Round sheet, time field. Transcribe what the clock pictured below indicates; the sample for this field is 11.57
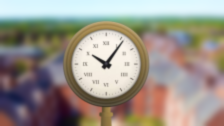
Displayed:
10.06
